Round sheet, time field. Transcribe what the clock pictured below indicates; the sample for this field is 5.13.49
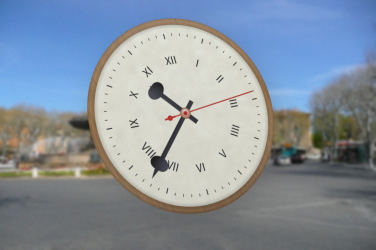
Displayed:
10.37.14
